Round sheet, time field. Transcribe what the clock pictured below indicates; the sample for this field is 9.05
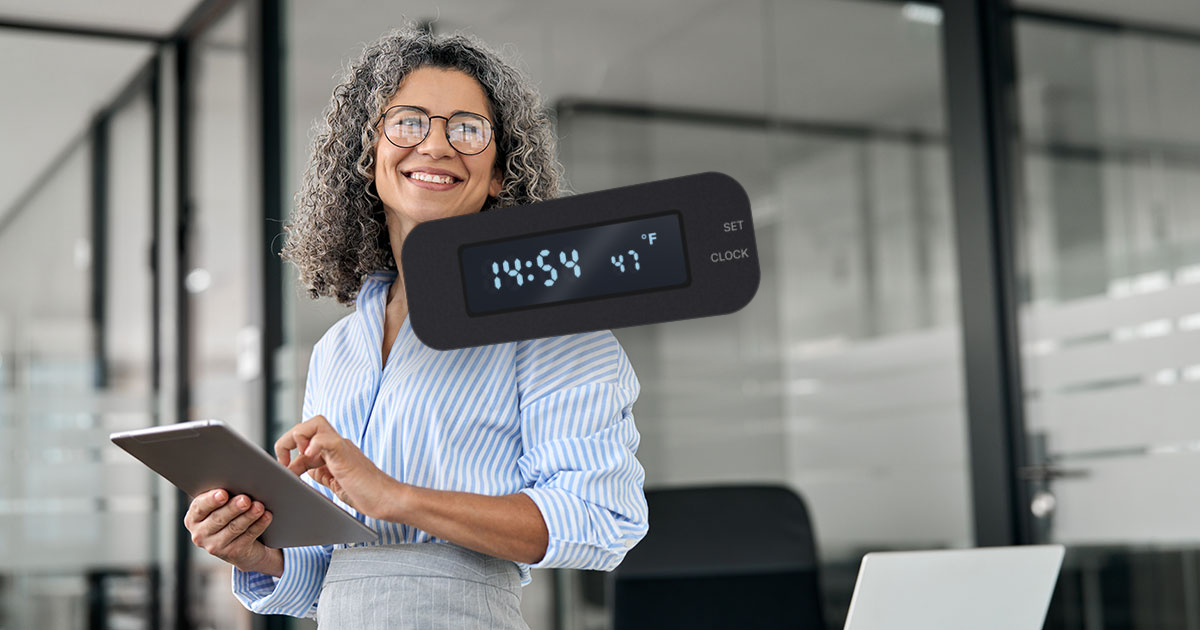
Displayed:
14.54
